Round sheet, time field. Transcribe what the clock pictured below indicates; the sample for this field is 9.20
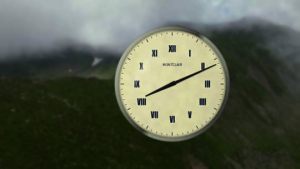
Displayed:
8.11
